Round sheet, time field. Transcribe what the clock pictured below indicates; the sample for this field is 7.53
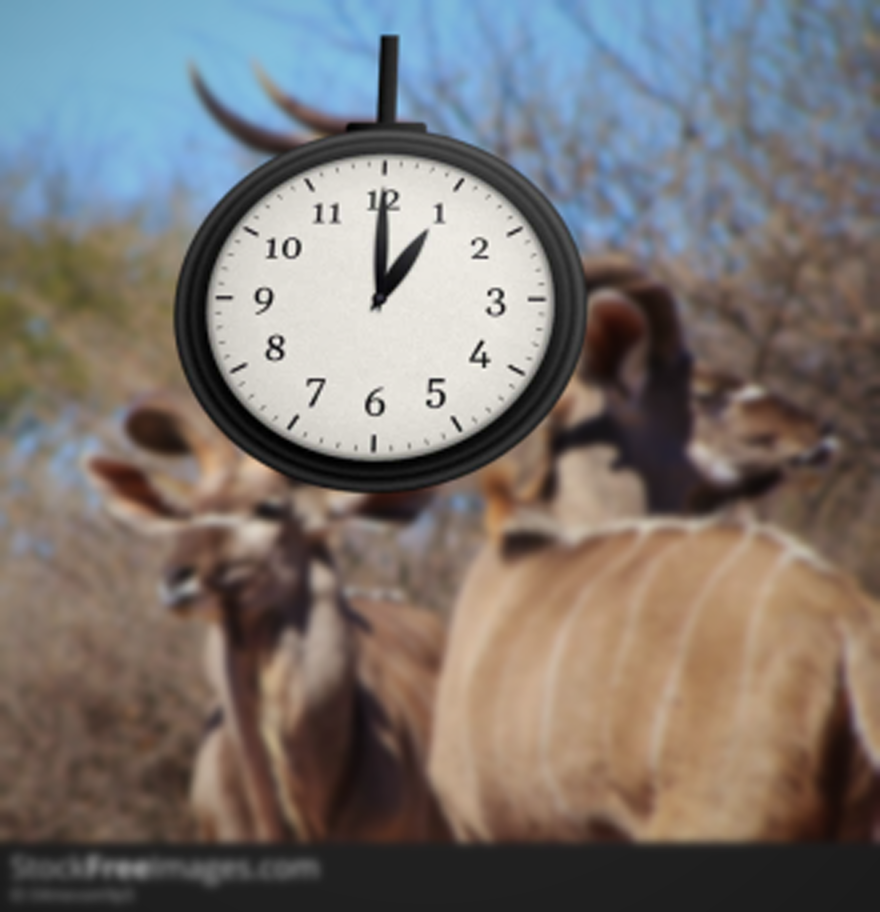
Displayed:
1.00
